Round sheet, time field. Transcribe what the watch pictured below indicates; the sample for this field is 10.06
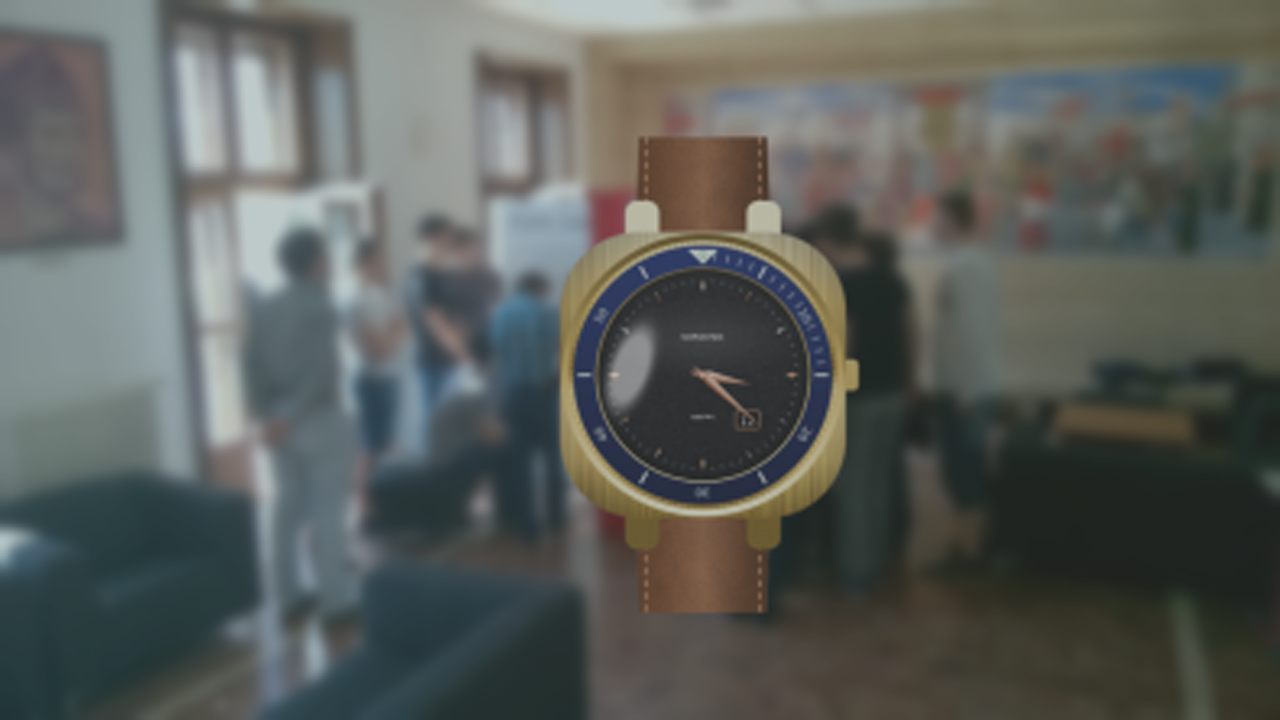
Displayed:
3.22
